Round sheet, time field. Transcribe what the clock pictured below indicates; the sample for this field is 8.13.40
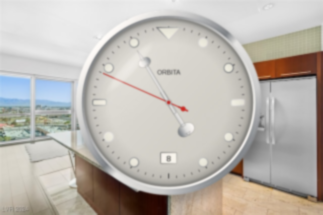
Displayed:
4.54.49
